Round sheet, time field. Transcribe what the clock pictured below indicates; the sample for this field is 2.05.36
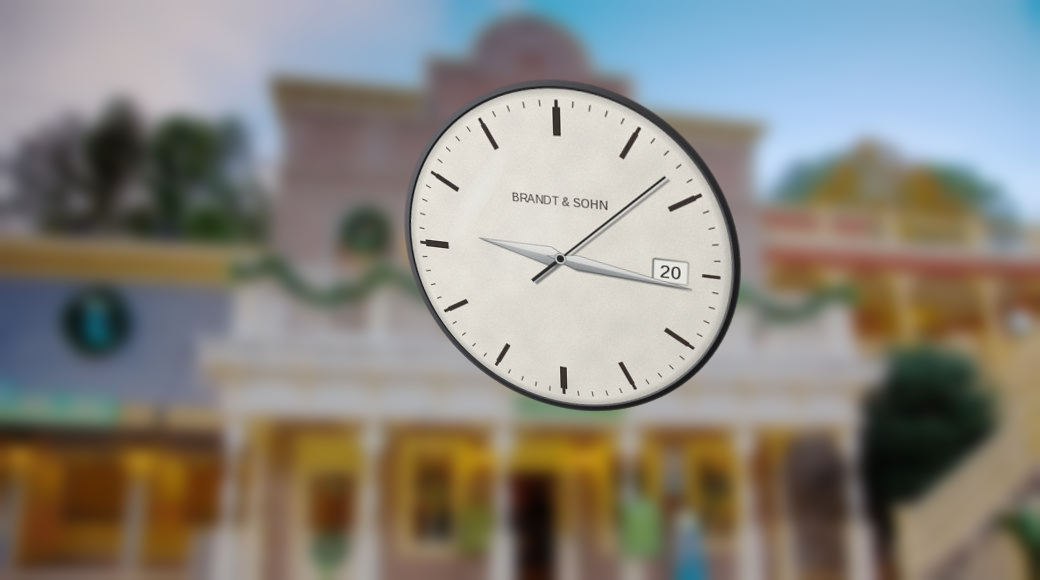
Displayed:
9.16.08
